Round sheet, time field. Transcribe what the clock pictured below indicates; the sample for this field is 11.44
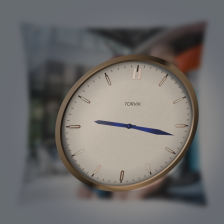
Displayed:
9.17
